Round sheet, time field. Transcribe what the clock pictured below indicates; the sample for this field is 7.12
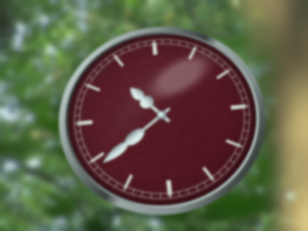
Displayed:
10.39
